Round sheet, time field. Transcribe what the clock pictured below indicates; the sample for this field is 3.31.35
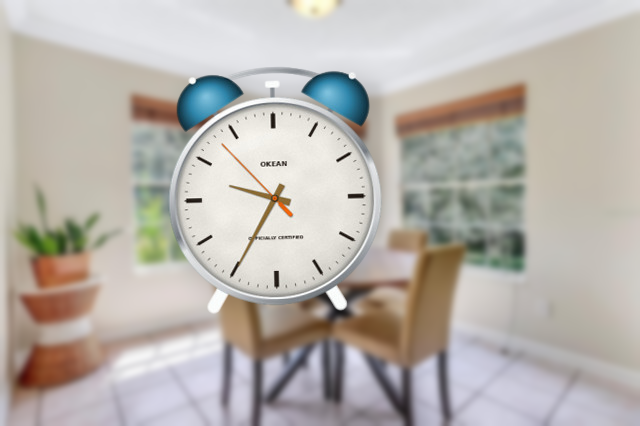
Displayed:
9.34.53
